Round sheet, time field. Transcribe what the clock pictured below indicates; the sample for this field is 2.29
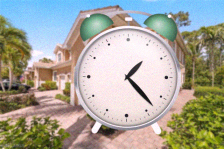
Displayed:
1.23
